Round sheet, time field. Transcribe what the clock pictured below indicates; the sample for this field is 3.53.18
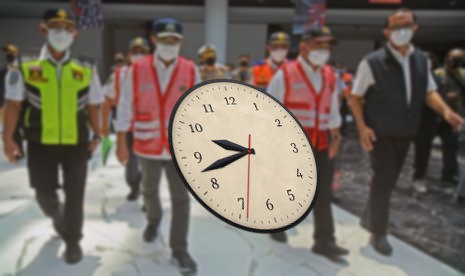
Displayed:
9.42.34
